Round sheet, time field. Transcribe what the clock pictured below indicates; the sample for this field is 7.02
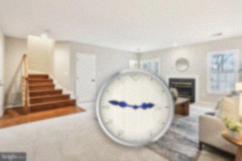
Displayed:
2.47
